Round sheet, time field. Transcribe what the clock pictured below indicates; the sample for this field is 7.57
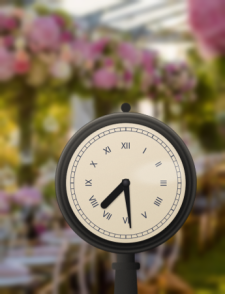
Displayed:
7.29
